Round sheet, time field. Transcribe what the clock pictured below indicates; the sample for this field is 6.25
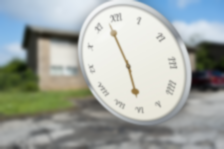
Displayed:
5.58
